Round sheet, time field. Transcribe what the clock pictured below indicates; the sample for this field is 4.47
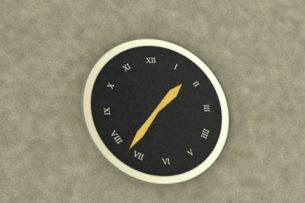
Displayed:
1.37
